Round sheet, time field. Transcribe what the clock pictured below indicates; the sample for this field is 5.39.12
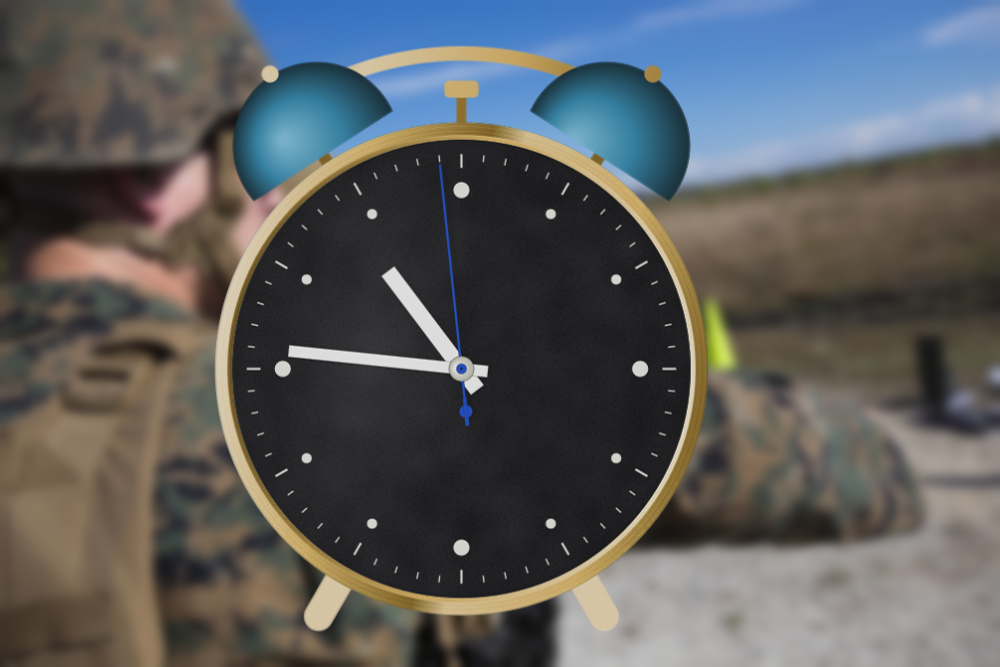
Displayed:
10.45.59
